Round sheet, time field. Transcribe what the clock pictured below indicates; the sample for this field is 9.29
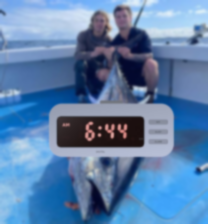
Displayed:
6.44
